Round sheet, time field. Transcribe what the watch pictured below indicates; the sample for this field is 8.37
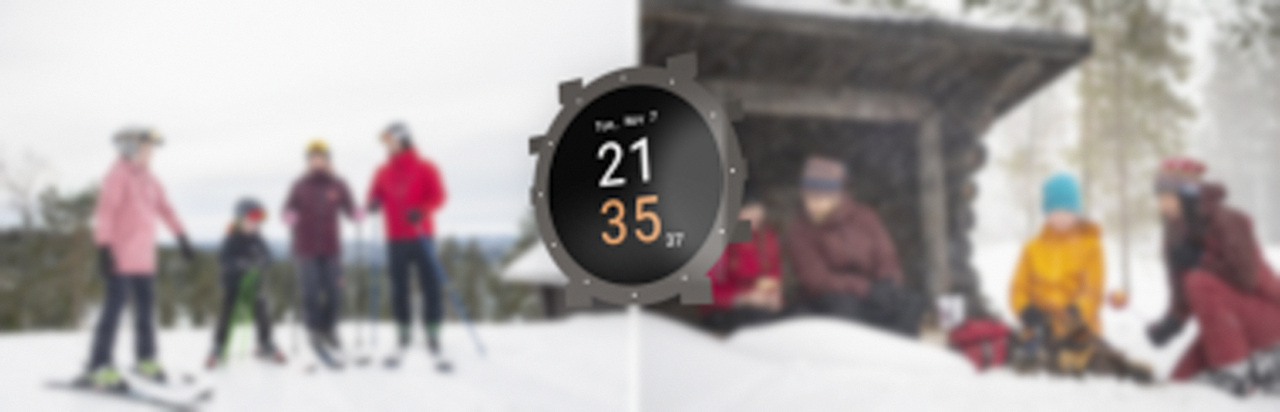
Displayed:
21.35
